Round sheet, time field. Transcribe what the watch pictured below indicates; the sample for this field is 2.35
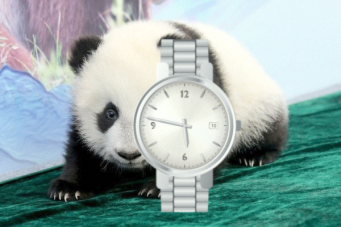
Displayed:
5.47
